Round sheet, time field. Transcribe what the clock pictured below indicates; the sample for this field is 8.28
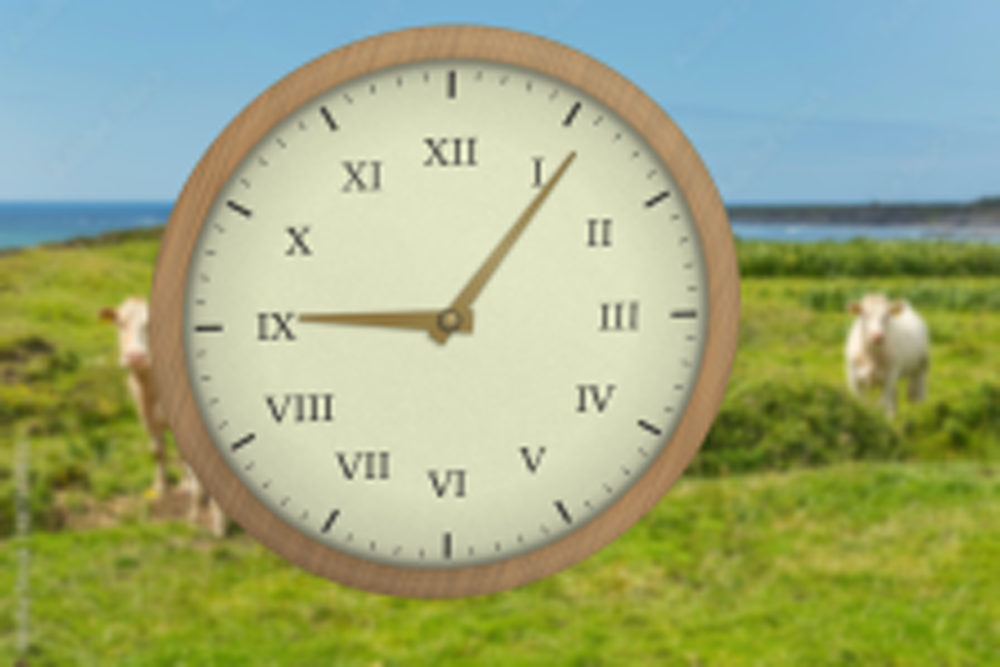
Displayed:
9.06
